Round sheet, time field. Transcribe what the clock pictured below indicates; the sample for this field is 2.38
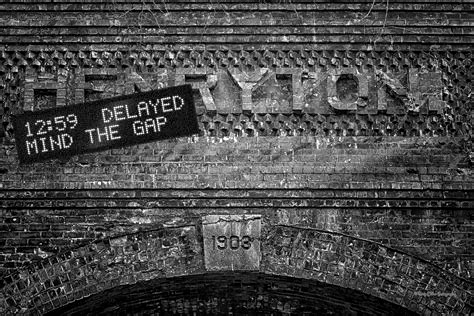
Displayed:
12.59
